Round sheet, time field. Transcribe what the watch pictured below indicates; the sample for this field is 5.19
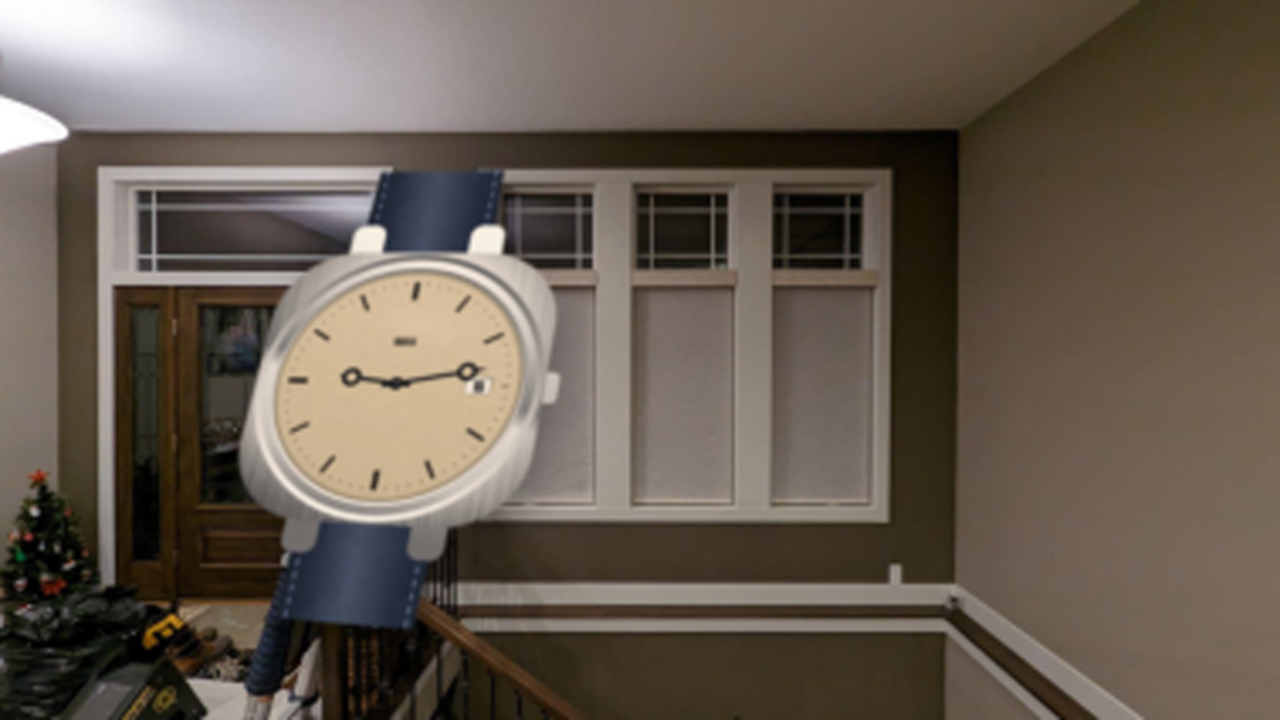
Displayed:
9.13
